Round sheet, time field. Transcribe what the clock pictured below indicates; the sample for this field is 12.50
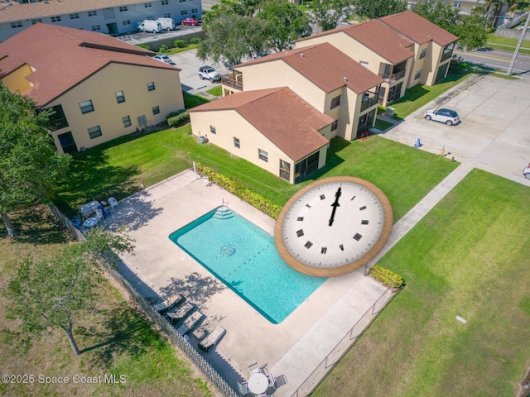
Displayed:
12.00
